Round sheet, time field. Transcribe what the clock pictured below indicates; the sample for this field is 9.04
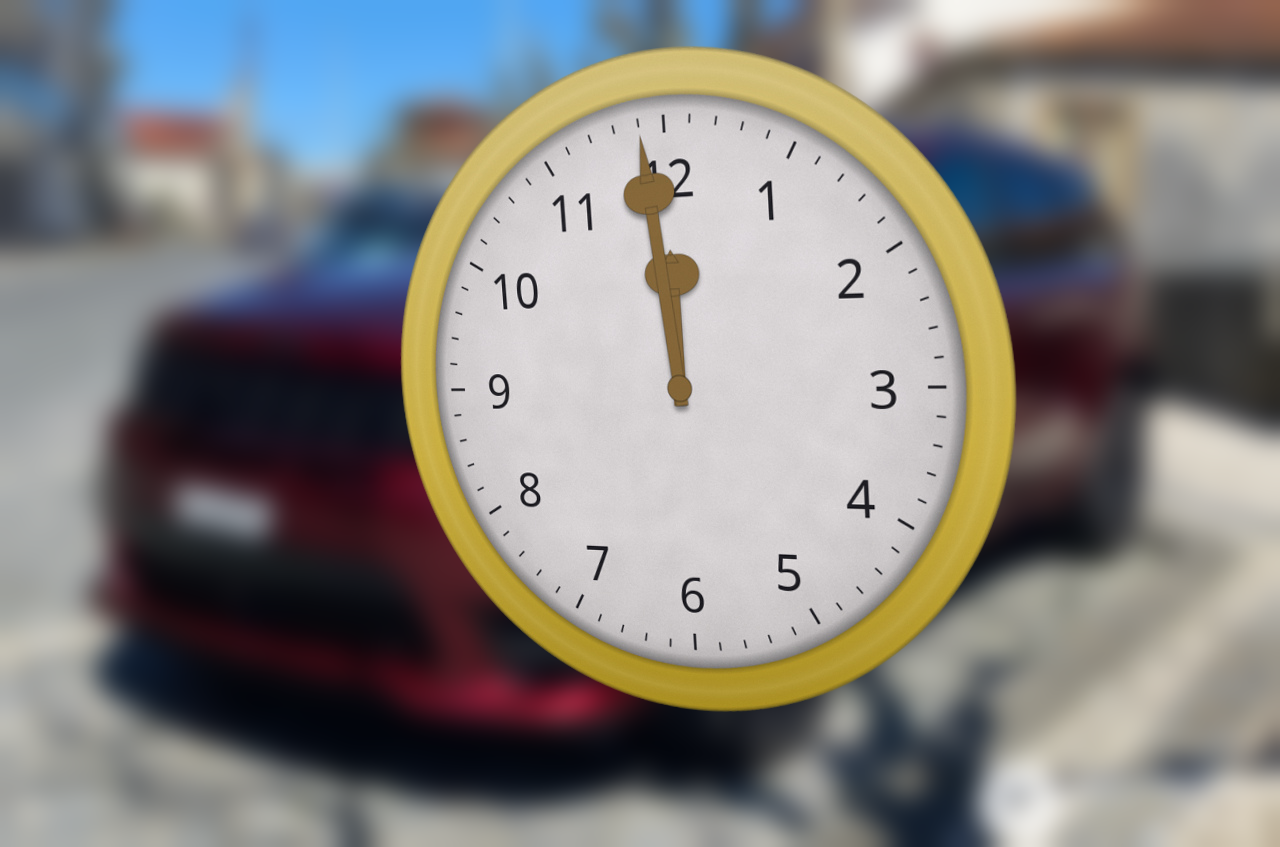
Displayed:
11.59
